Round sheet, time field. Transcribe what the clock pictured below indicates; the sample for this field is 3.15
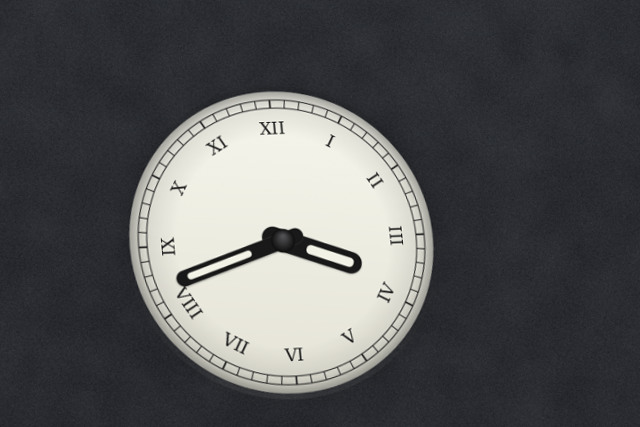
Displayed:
3.42
